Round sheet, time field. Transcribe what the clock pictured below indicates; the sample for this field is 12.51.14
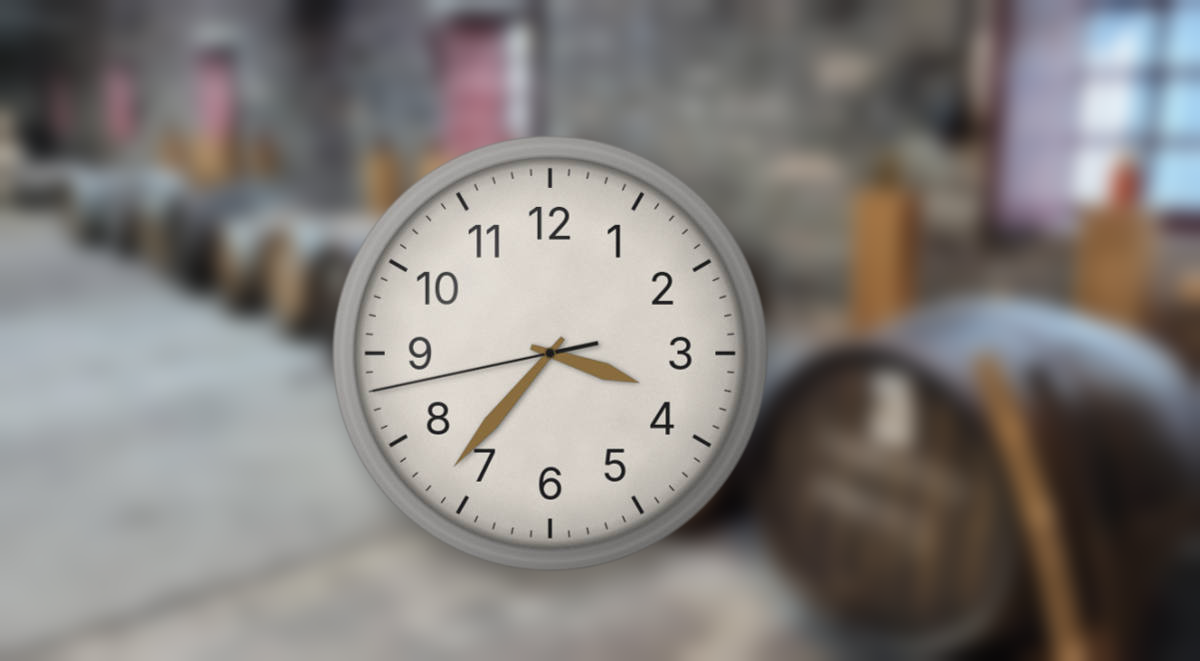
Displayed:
3.36.43
